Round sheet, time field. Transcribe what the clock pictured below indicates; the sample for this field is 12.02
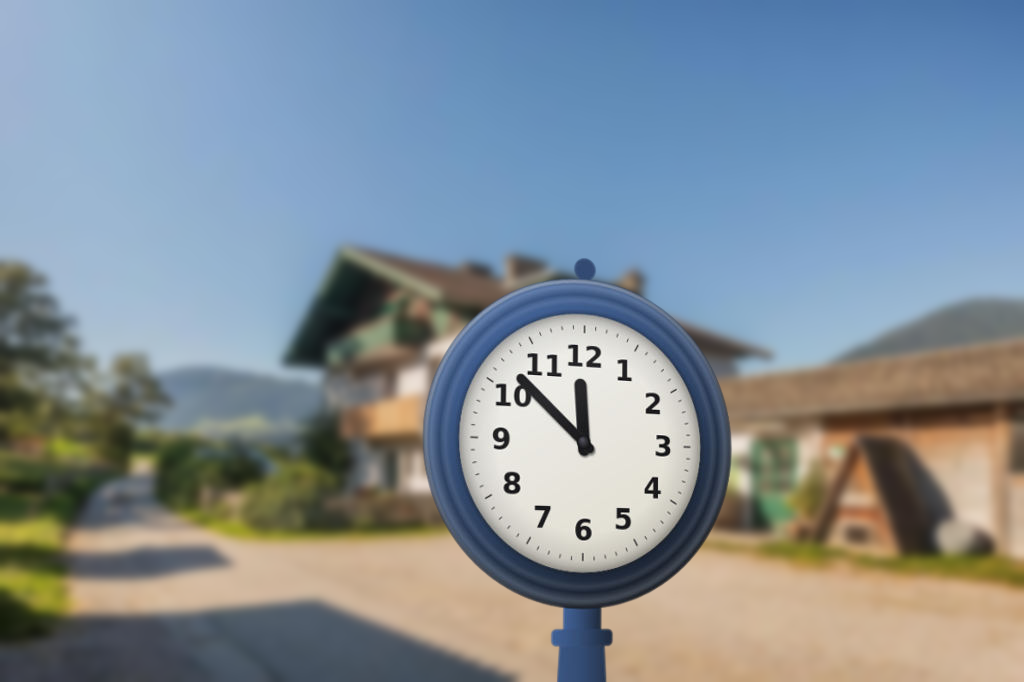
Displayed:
11.52
